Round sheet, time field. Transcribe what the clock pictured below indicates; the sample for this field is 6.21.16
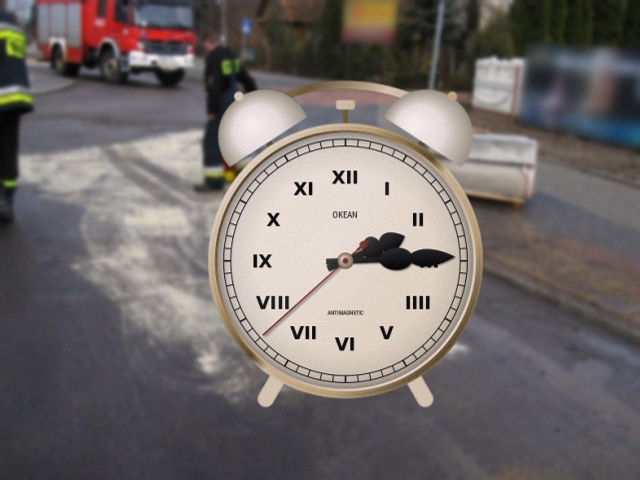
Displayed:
2.14.38
